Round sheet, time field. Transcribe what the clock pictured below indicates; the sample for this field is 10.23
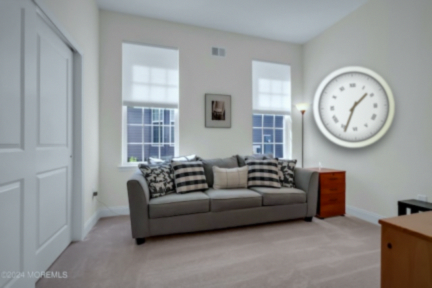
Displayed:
1.34
